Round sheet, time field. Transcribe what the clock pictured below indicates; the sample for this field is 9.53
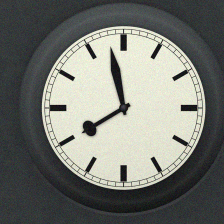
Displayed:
7.58
